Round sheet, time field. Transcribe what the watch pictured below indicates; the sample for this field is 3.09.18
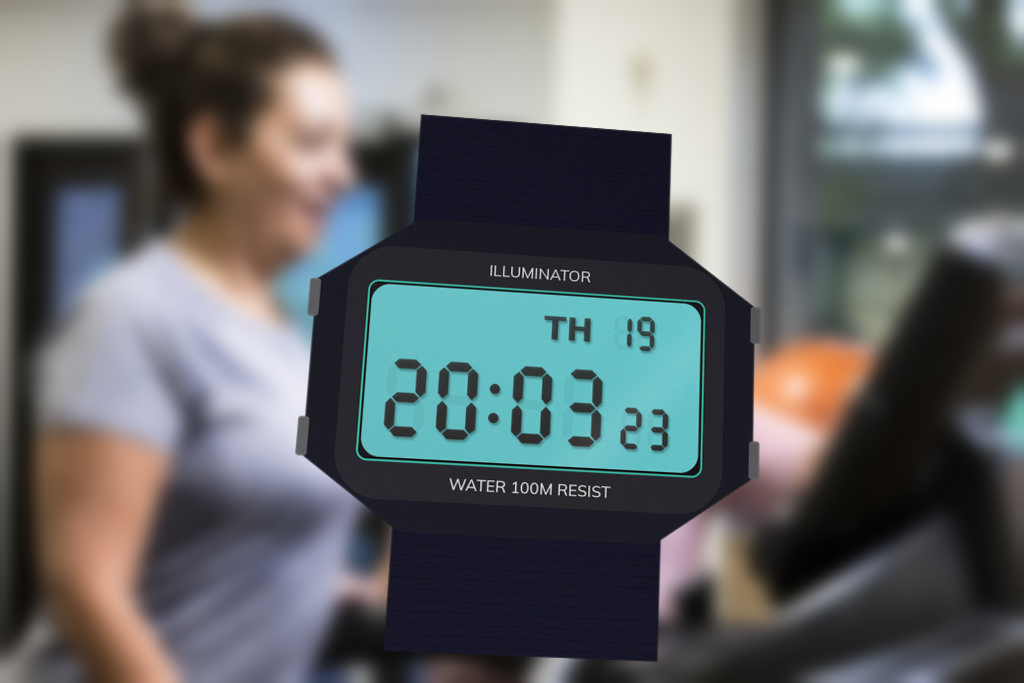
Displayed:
20.03.23
